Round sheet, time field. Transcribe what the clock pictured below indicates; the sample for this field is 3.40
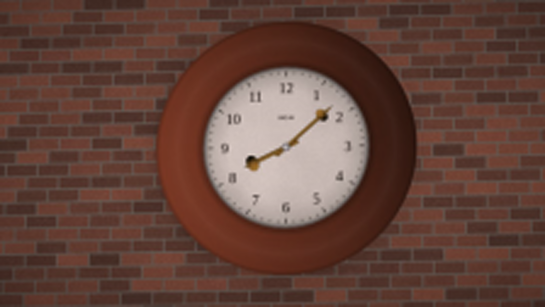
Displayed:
8.08
